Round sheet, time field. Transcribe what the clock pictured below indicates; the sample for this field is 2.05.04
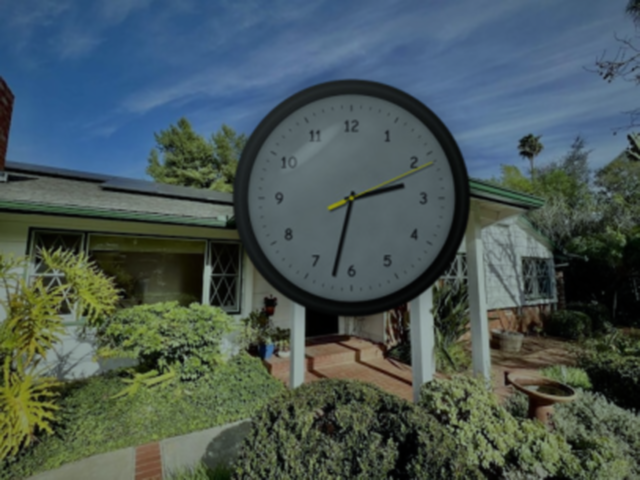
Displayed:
2.32.11
